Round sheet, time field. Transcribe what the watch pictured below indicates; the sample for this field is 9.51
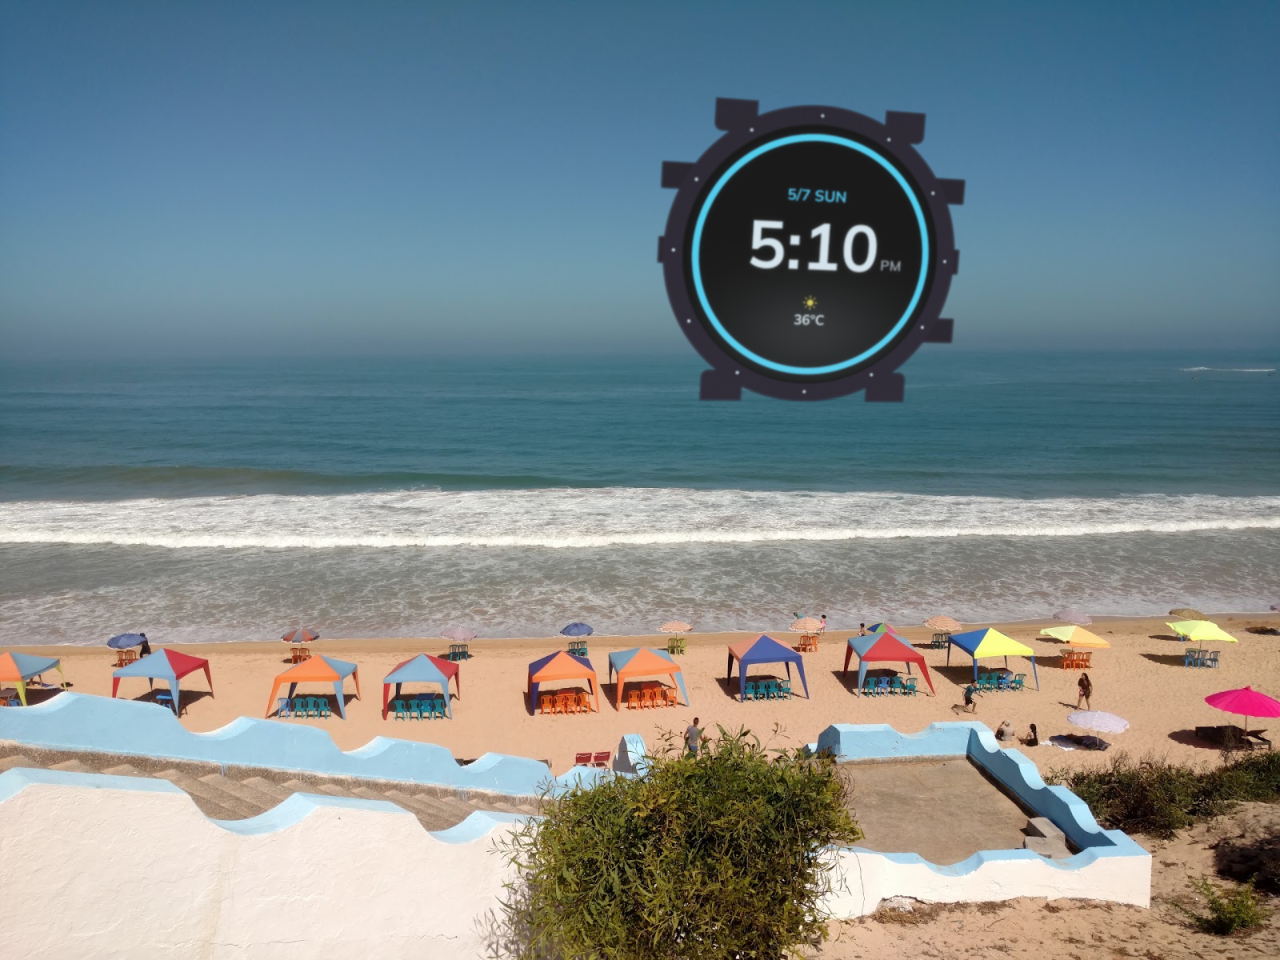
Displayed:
5.10
